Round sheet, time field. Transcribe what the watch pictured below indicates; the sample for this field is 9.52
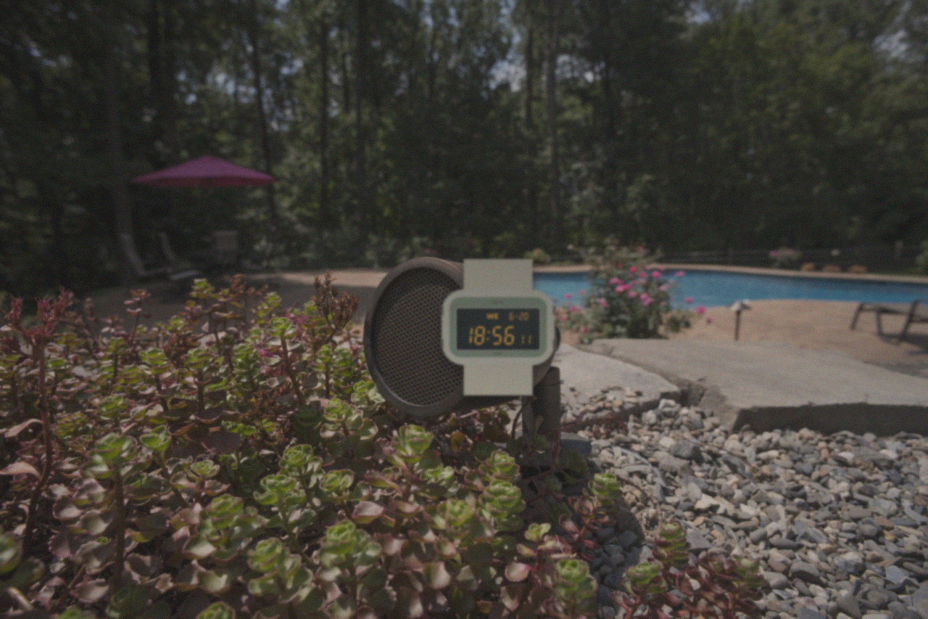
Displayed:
18.56
